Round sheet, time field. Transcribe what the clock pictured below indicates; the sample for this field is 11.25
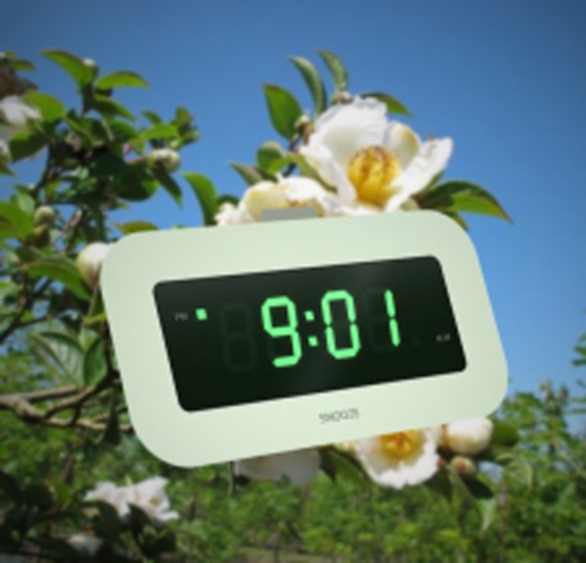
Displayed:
9.01
